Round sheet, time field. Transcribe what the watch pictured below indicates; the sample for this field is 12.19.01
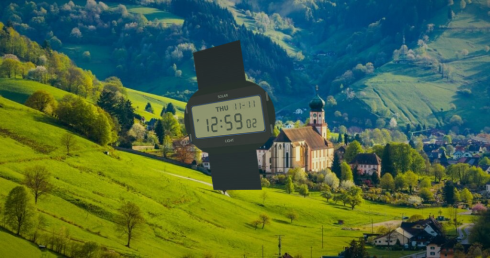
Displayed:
12.59.02
